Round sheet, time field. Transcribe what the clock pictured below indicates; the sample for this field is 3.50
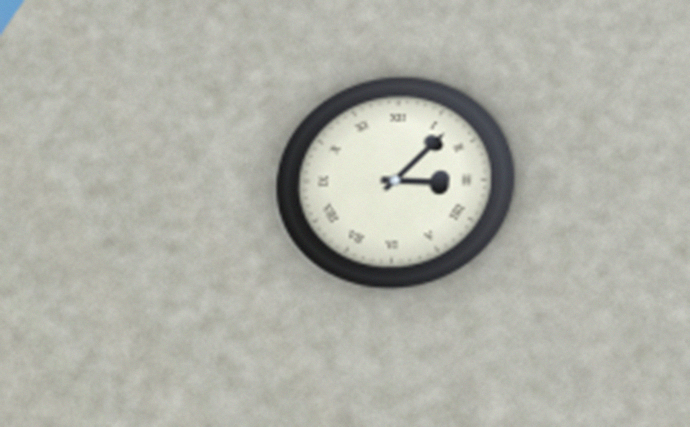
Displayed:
3.07
